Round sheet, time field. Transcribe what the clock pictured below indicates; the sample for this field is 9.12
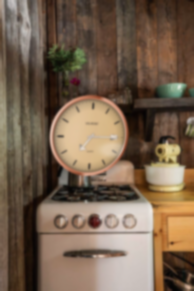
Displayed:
7.15
